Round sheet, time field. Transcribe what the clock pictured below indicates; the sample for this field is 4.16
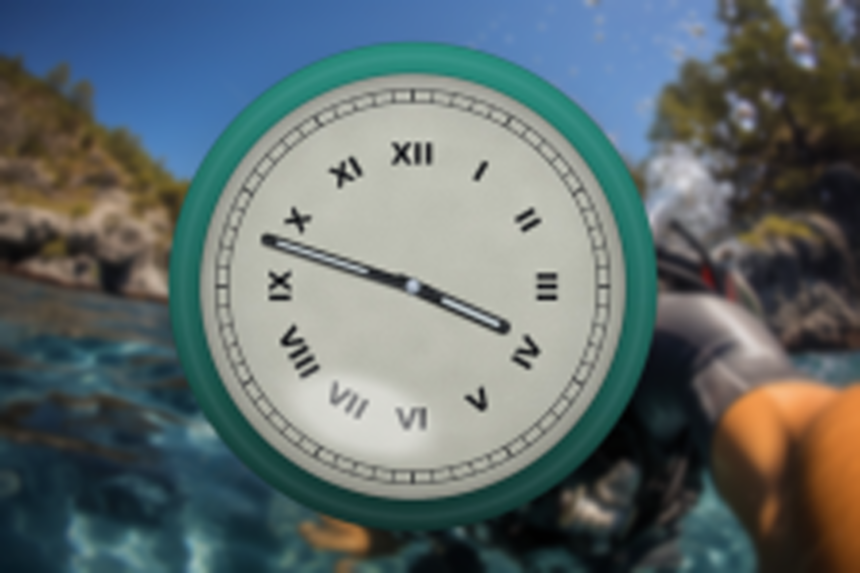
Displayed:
3.48
